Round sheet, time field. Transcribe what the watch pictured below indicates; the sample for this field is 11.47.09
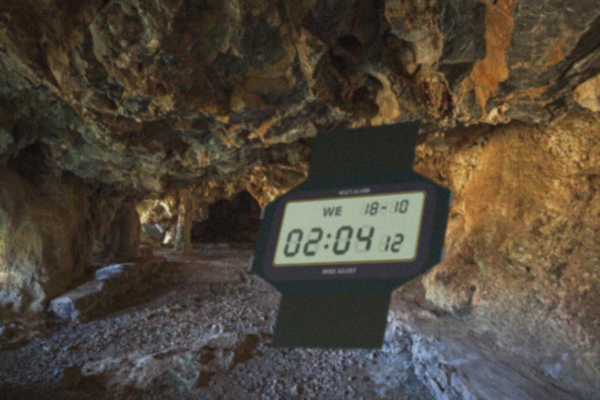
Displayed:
2.04.12
